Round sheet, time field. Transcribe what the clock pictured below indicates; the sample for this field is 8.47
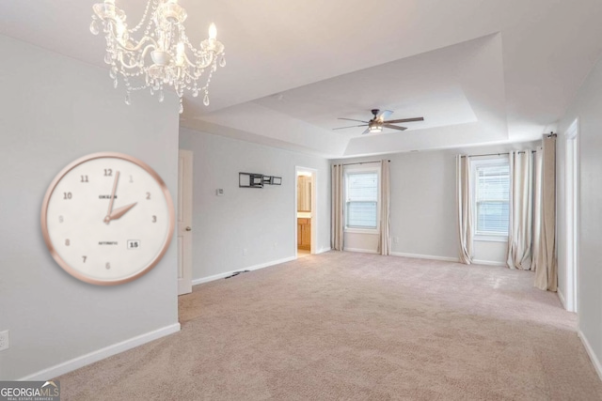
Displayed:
2.02
